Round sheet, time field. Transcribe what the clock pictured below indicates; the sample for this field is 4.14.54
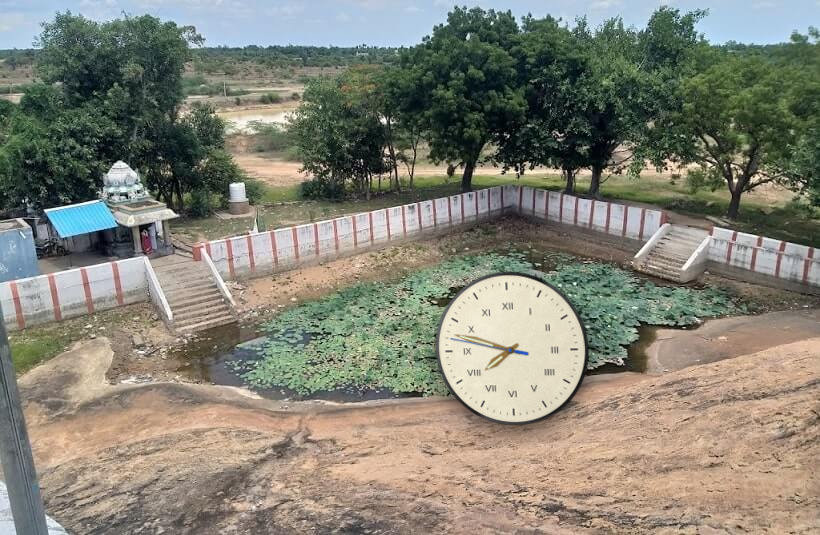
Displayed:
7.47.47
